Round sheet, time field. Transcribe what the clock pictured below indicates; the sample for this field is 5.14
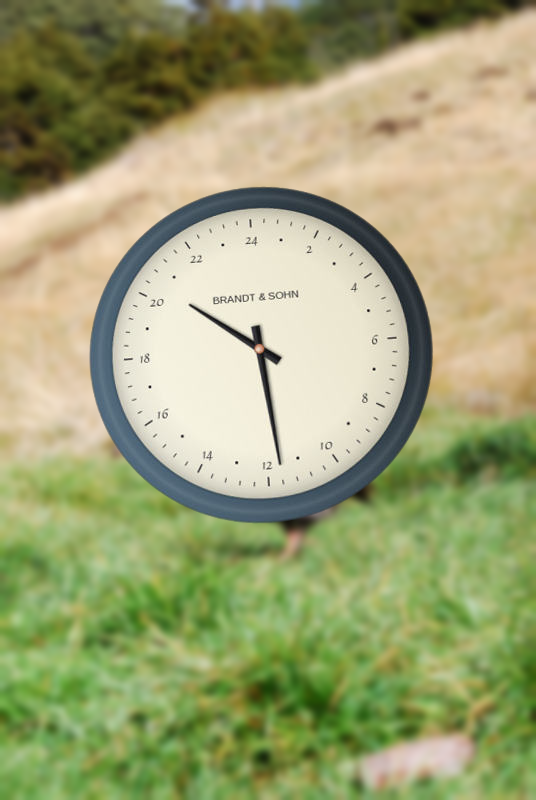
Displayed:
20.29
